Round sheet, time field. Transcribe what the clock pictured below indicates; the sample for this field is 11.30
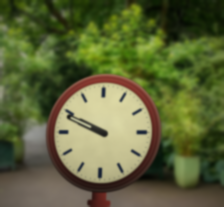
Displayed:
9.49
